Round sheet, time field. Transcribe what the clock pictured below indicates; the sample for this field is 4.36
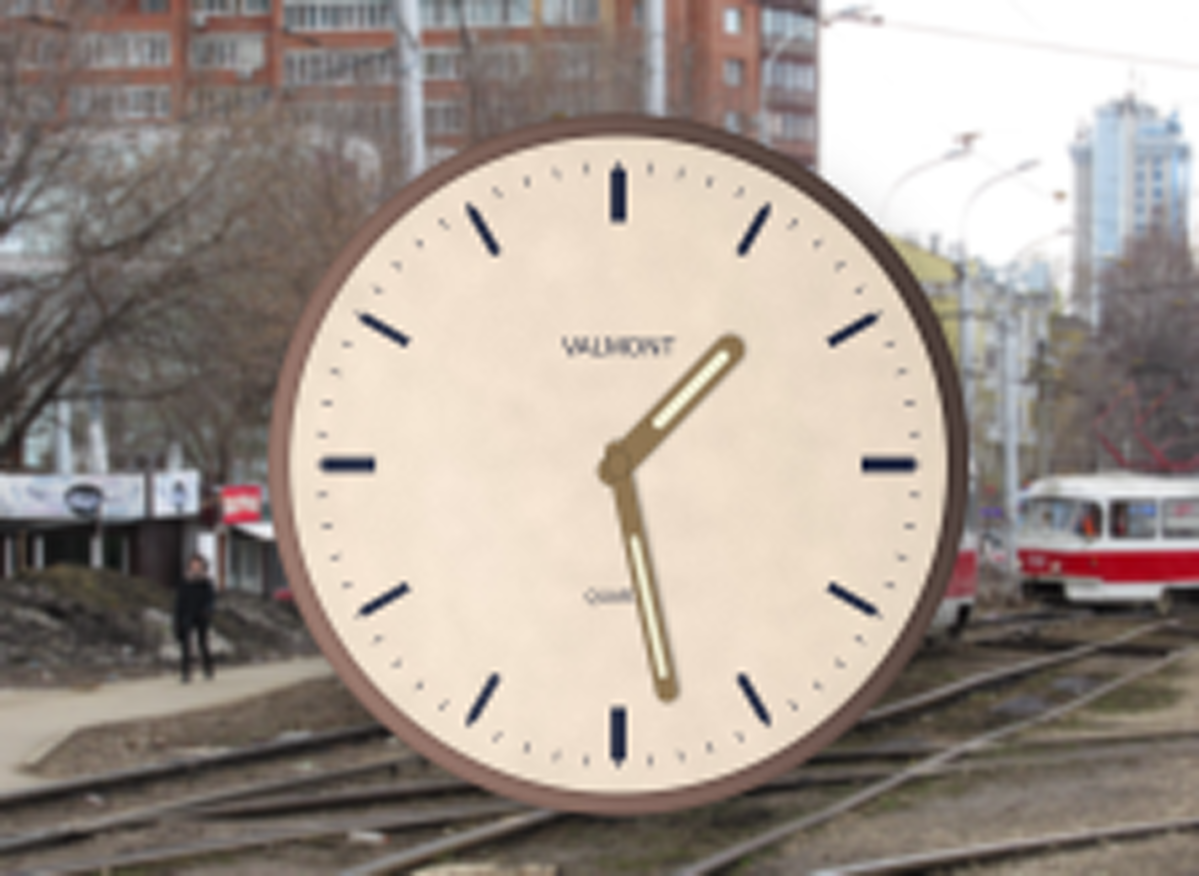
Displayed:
1.28
